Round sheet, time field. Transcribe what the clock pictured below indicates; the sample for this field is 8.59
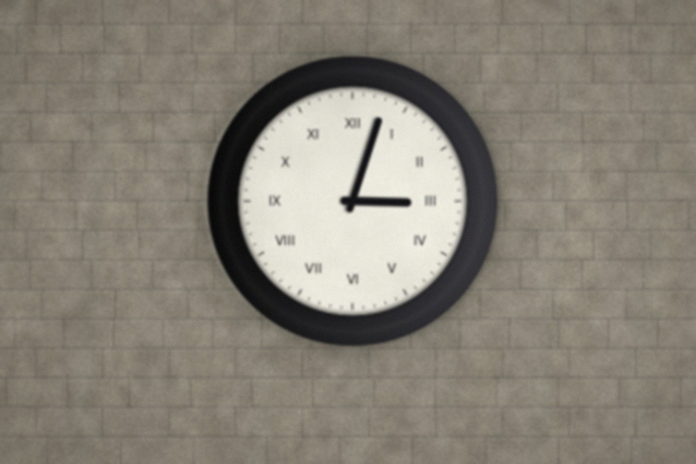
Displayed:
3.03
